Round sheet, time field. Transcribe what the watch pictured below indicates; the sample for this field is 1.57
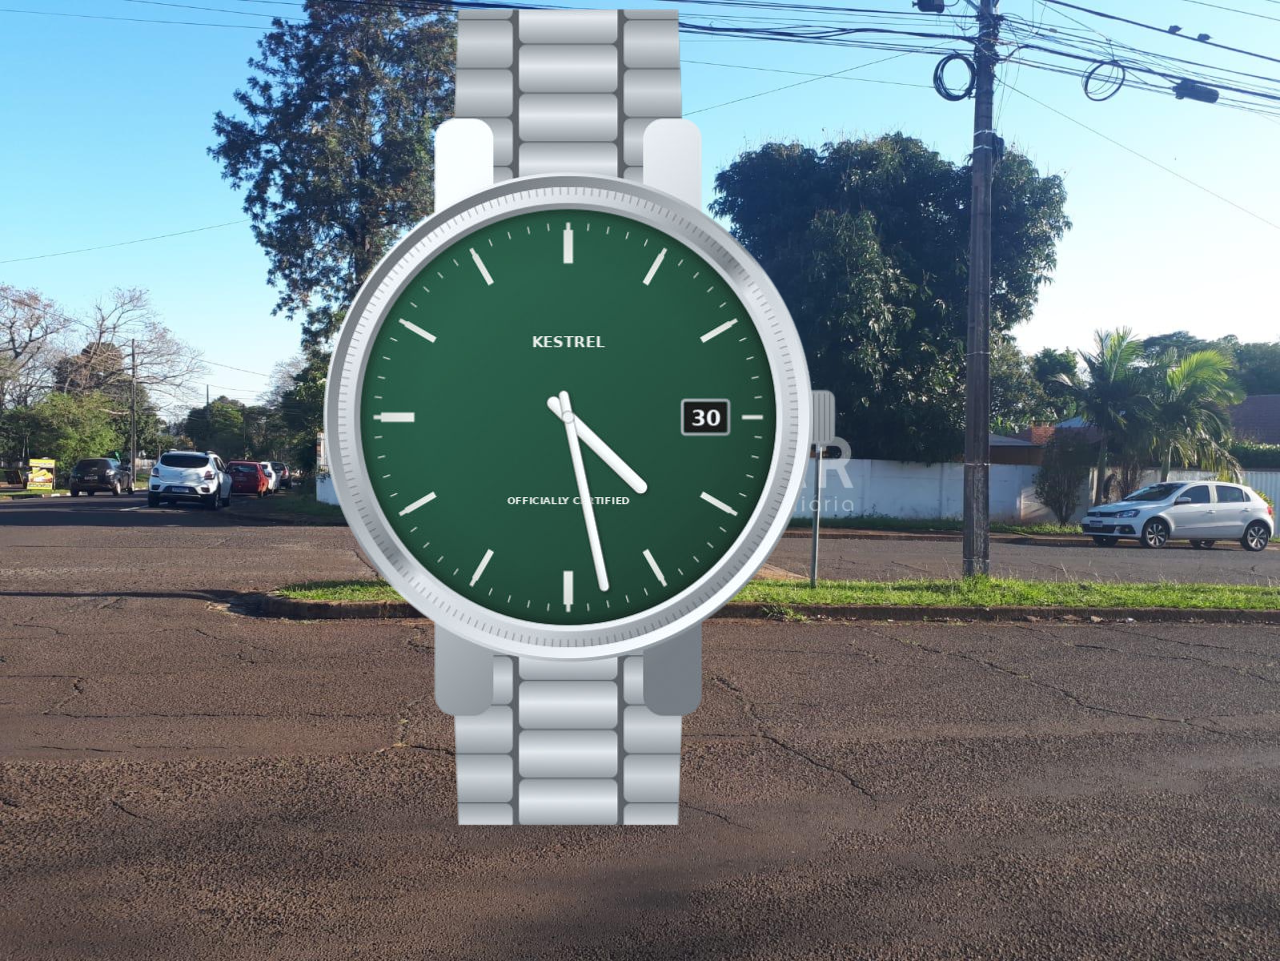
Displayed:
4.28
